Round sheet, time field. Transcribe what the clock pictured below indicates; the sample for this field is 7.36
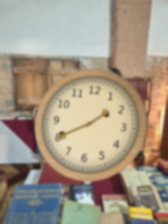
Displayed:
1.40
